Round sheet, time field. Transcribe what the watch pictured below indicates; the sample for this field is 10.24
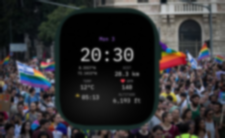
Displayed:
20.30
